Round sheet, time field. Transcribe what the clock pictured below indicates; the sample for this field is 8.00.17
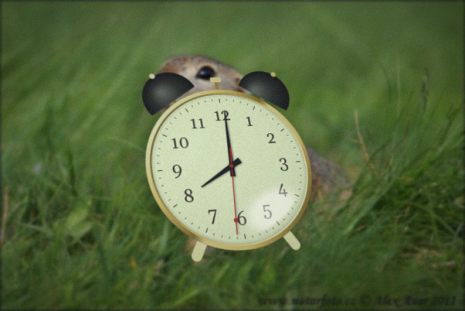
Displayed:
8.00.31
